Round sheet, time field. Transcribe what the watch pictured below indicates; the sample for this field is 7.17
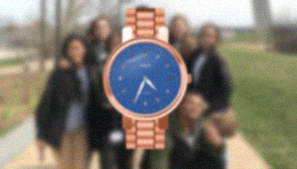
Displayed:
4.34
